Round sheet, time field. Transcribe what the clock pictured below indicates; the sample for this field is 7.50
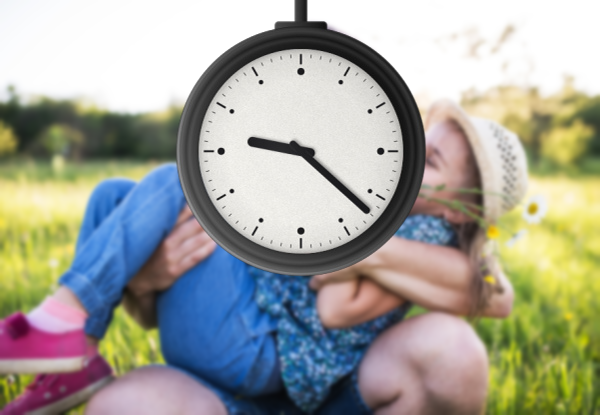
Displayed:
9.22
